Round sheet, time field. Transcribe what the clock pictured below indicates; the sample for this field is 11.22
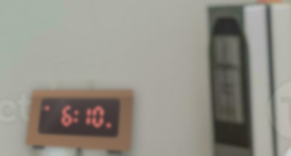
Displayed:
6.10
